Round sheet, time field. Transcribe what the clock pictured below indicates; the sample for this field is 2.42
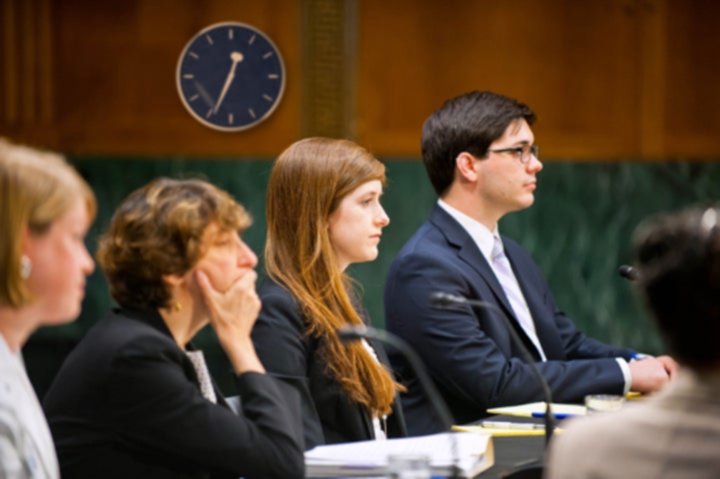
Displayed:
12.34
